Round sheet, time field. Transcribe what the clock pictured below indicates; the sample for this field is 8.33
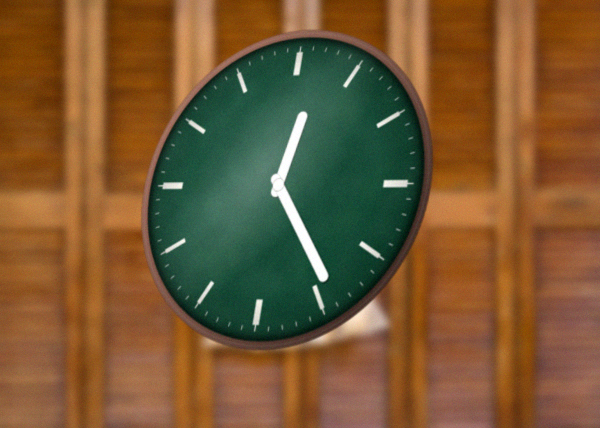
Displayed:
12.24
